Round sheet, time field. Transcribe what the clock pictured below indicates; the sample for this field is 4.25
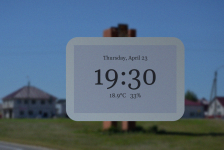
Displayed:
19.30
